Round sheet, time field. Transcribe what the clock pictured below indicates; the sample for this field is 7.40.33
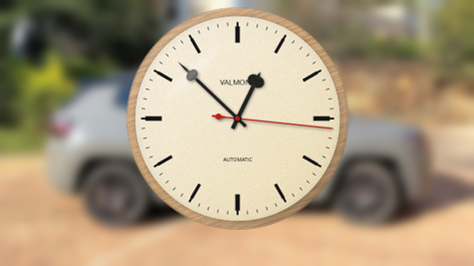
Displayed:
12.52.16
